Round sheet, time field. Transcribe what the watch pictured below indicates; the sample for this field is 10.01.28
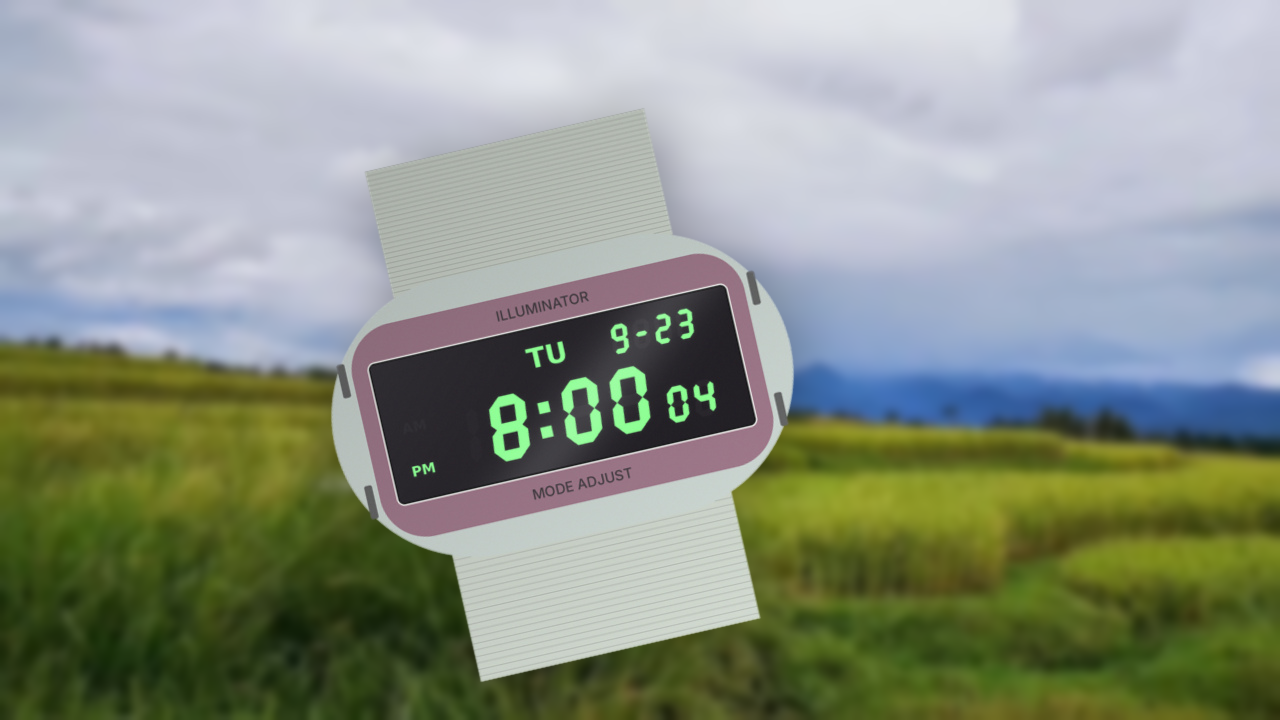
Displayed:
8.00.04
